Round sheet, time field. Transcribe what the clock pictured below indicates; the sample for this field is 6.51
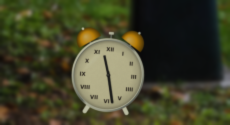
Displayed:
11.28
